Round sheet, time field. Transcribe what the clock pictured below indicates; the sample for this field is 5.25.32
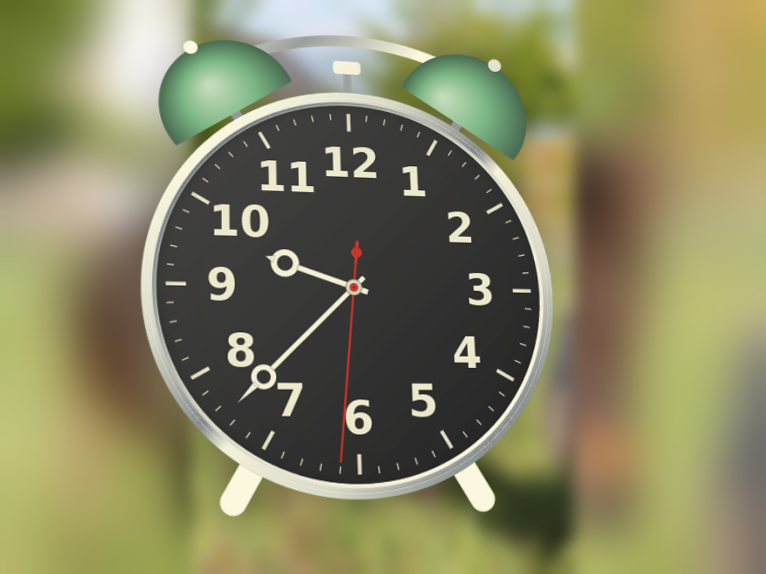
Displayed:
9.37.31
